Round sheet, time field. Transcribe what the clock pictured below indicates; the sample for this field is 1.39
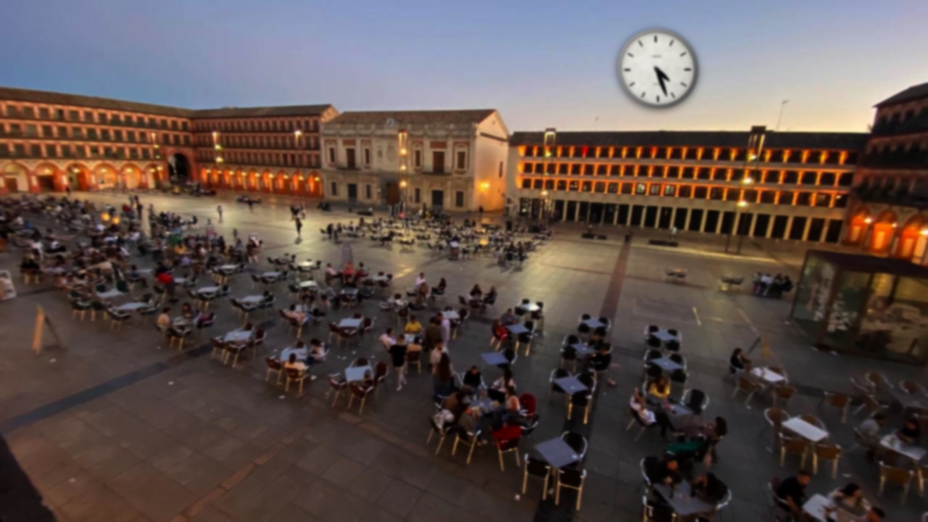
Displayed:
4.27
